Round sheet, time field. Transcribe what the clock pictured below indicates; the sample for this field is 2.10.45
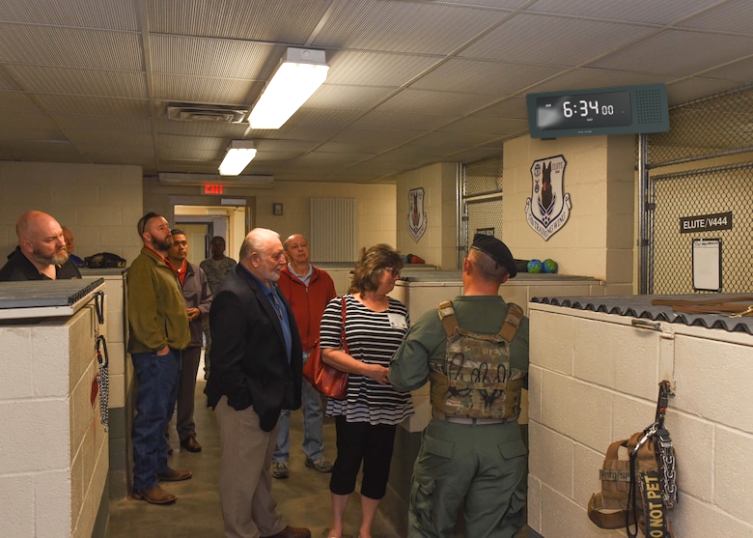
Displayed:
6.34.00
